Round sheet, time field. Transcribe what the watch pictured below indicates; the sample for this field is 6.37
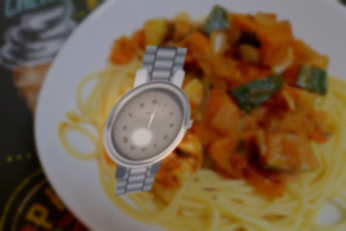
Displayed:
12.02
